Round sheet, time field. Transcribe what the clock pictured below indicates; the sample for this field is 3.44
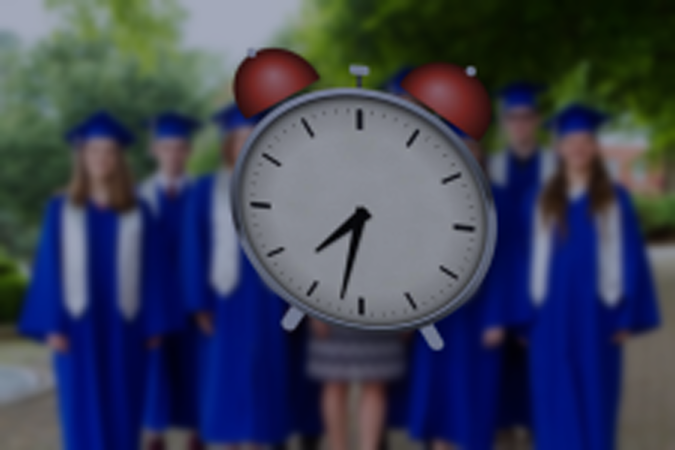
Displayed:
7.32
